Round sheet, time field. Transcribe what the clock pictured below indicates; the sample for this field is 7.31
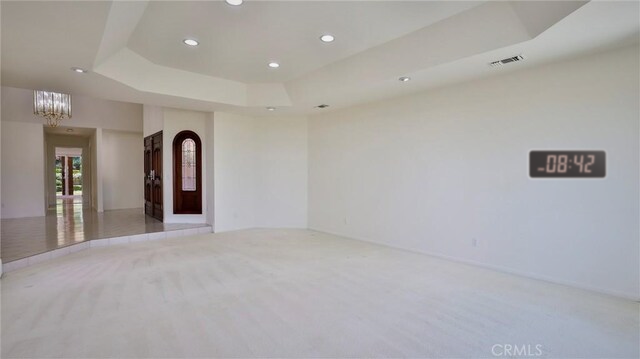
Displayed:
8.42
